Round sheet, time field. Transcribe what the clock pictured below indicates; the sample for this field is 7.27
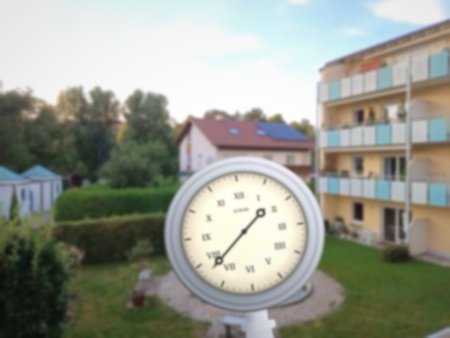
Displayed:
1.38
